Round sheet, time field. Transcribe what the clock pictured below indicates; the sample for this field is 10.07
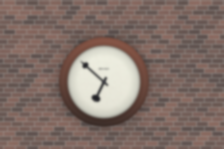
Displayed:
6.52
